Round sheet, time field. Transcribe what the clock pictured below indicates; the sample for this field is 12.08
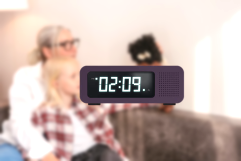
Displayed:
2.09
